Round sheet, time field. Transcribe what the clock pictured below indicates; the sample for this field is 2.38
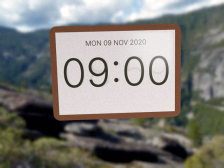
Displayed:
9.00
